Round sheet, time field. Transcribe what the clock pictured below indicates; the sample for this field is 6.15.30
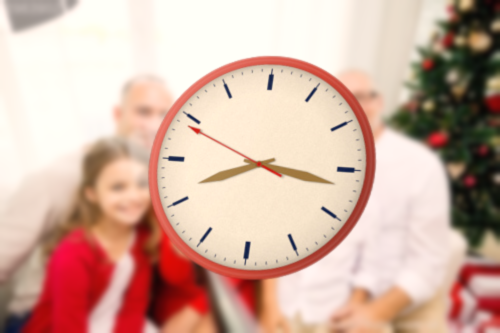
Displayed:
8.16.49
